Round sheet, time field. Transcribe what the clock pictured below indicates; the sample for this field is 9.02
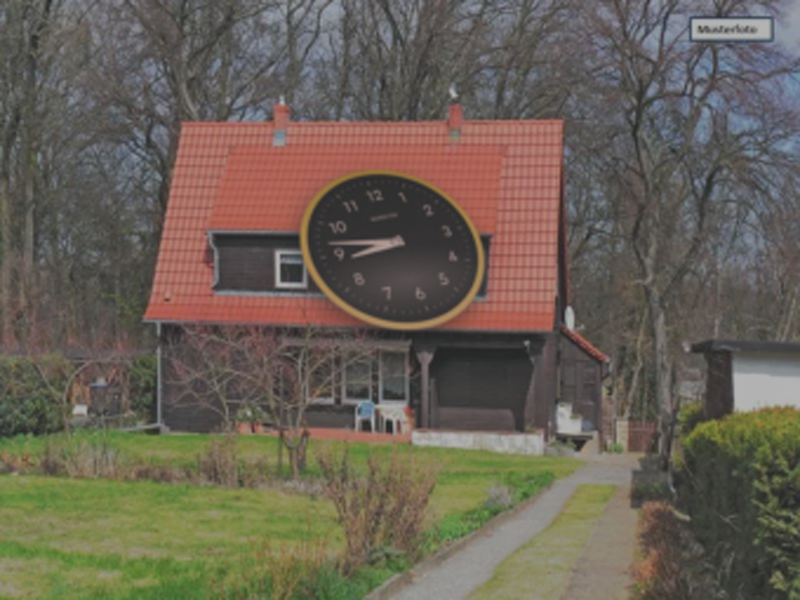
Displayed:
8.47
